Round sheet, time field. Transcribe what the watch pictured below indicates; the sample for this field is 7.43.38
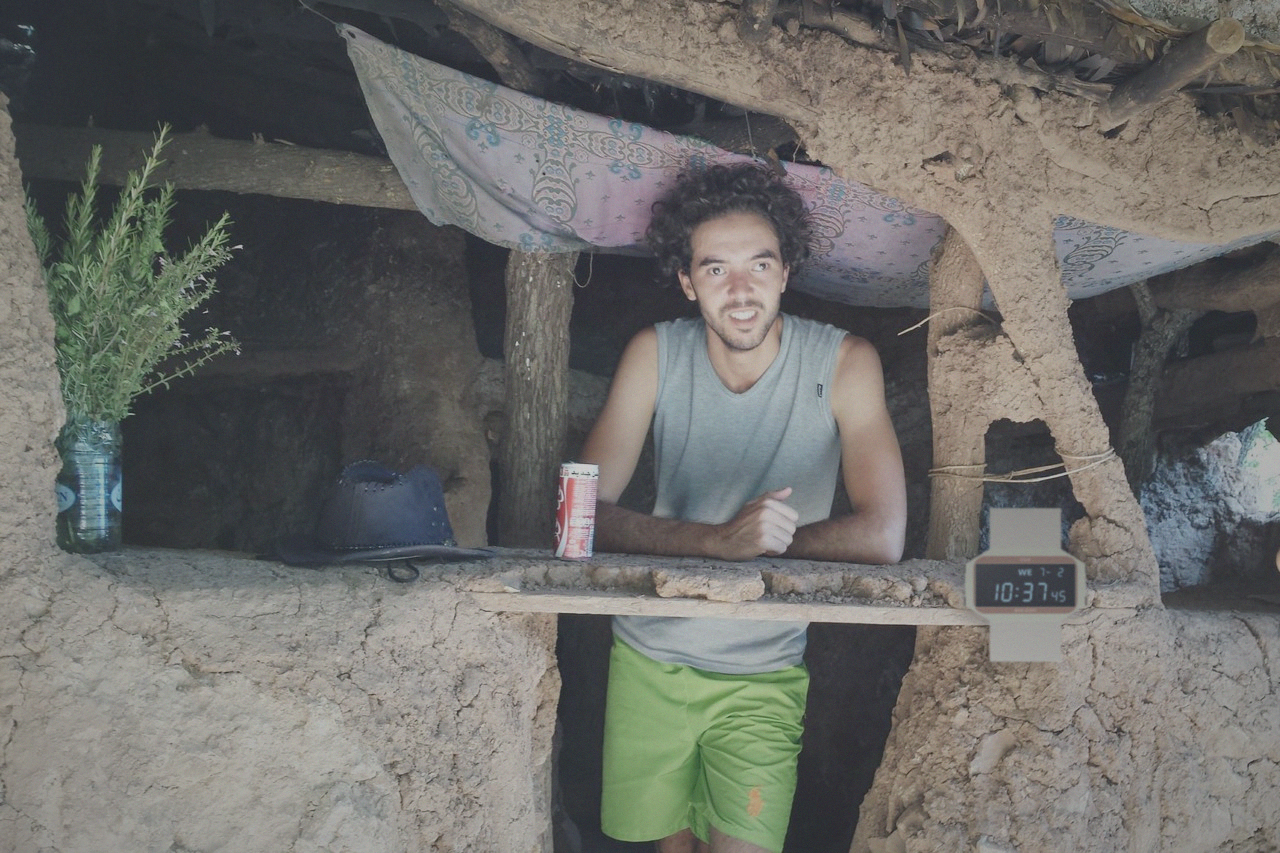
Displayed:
10.37.45
